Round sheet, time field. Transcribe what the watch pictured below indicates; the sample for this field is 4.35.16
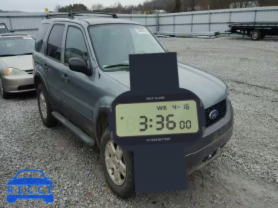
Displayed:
3.36.00
